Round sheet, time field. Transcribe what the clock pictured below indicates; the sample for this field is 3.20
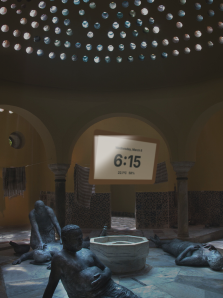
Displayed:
6.15
